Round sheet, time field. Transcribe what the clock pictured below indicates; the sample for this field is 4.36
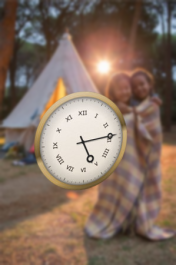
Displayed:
5.14
